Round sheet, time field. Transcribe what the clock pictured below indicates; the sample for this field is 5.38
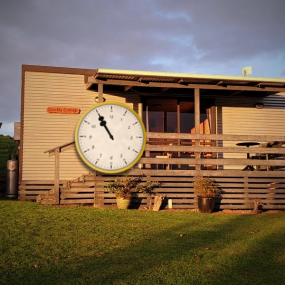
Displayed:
10.55
